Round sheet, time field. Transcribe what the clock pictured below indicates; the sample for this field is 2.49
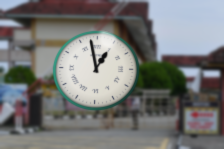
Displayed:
12.58
